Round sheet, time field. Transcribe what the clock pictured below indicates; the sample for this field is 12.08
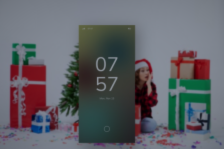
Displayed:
7.57
